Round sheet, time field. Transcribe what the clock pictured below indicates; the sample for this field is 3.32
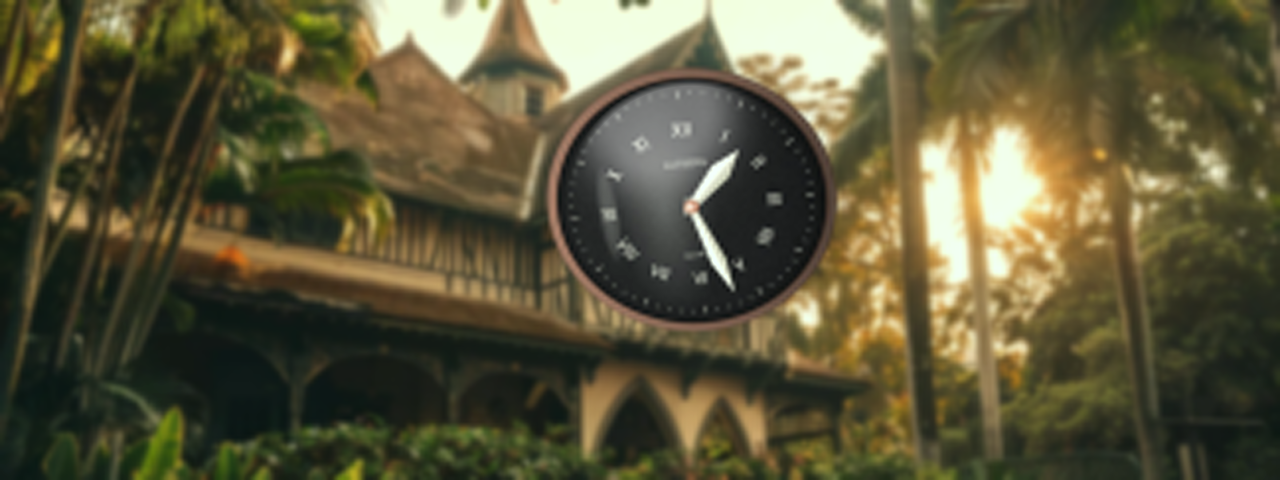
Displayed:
1.27
